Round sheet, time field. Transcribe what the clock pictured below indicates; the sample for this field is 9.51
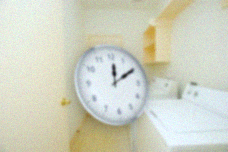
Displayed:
12.10
